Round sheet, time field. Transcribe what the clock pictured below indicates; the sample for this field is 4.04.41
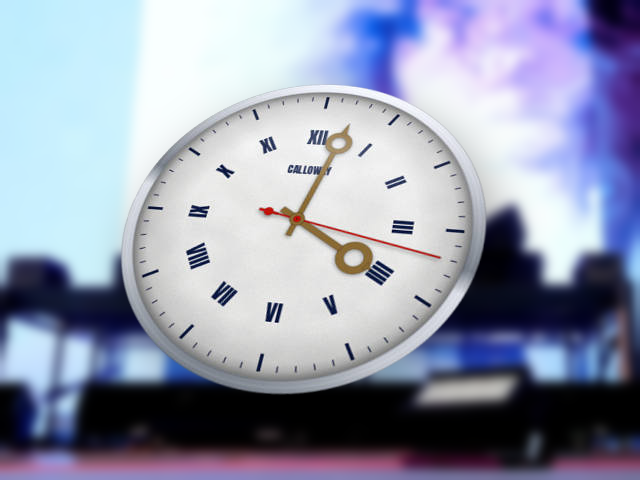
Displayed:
4.02.17
